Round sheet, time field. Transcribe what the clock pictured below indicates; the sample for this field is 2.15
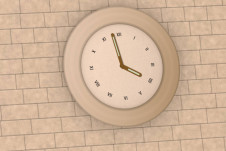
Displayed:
3.58
